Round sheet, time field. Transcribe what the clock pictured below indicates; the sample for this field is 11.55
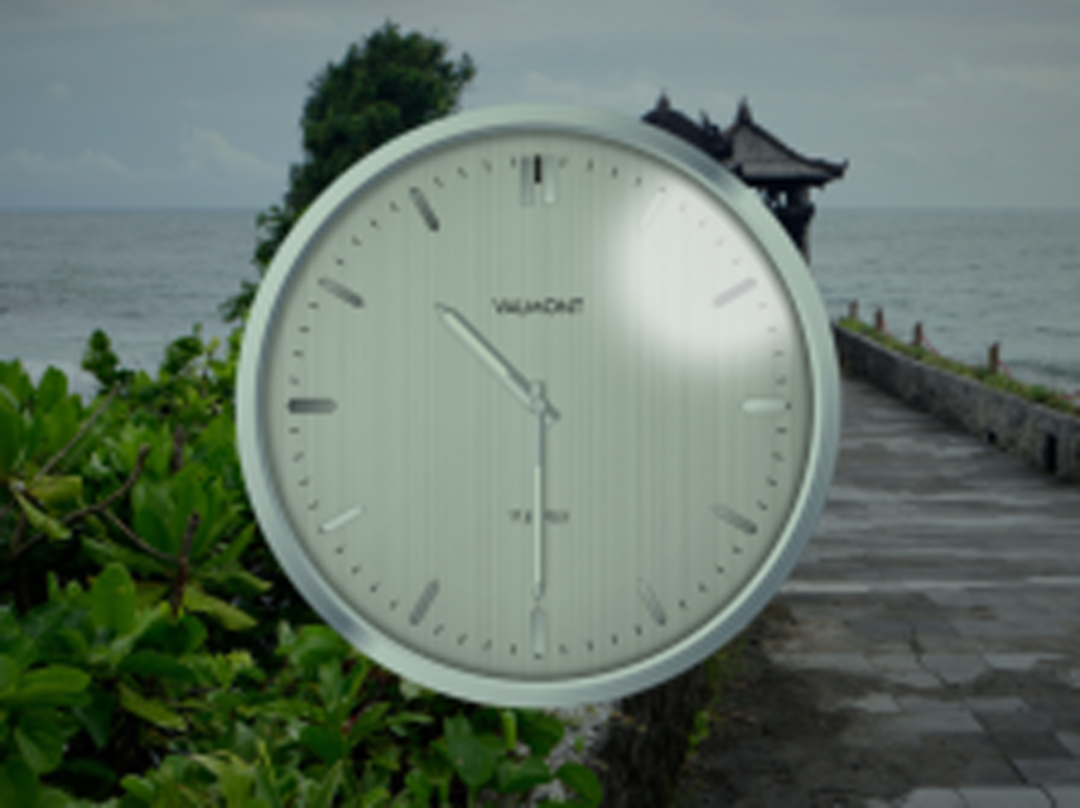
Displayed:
10.30
